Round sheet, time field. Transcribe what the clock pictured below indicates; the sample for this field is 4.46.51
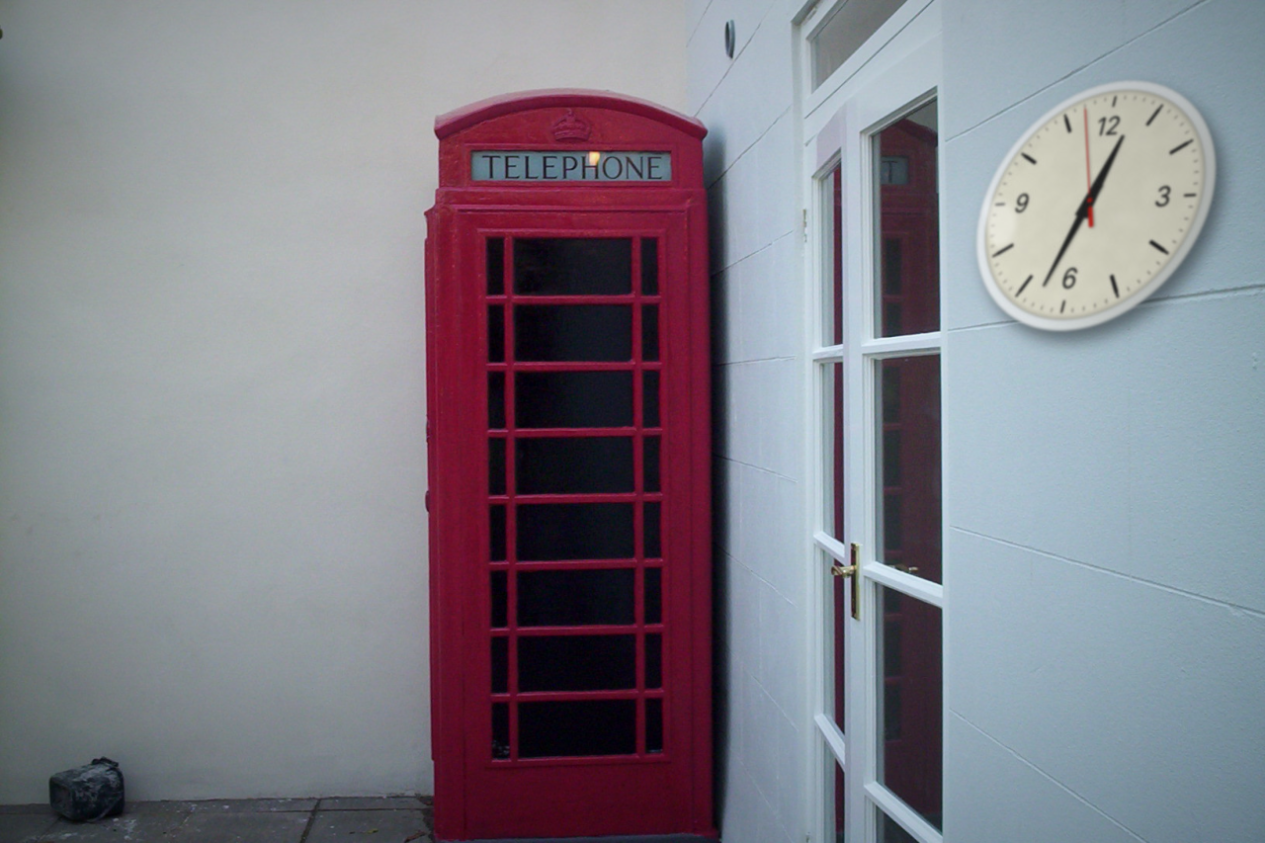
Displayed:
12.32.57
